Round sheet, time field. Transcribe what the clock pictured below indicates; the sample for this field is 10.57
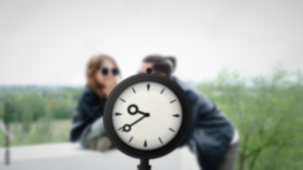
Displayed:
9.39
